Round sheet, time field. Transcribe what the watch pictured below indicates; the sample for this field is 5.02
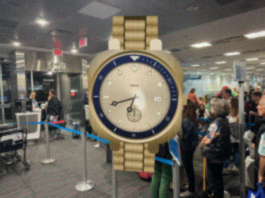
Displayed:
6.42
